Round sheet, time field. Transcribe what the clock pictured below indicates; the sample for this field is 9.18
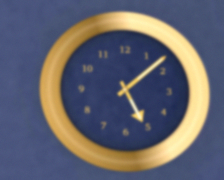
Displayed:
5.08
